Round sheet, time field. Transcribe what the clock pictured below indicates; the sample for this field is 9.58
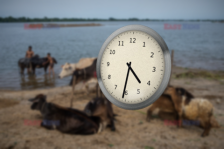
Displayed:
4.31
